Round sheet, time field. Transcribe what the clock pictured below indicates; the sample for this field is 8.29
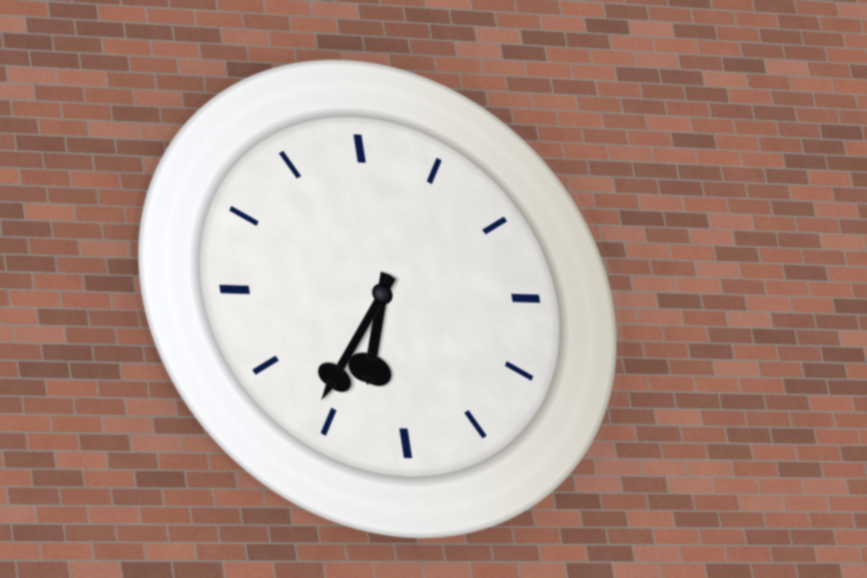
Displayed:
6.36
